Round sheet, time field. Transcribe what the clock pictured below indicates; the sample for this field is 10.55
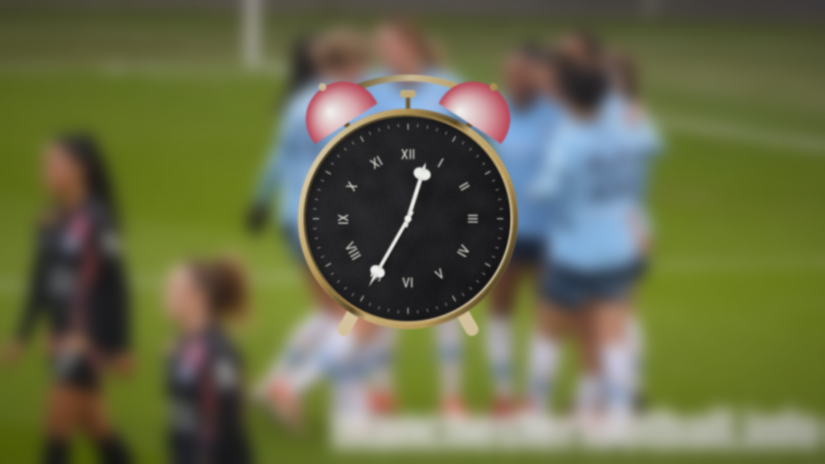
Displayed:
12.35
